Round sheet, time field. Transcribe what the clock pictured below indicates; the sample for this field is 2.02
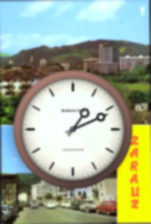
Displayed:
1.11
